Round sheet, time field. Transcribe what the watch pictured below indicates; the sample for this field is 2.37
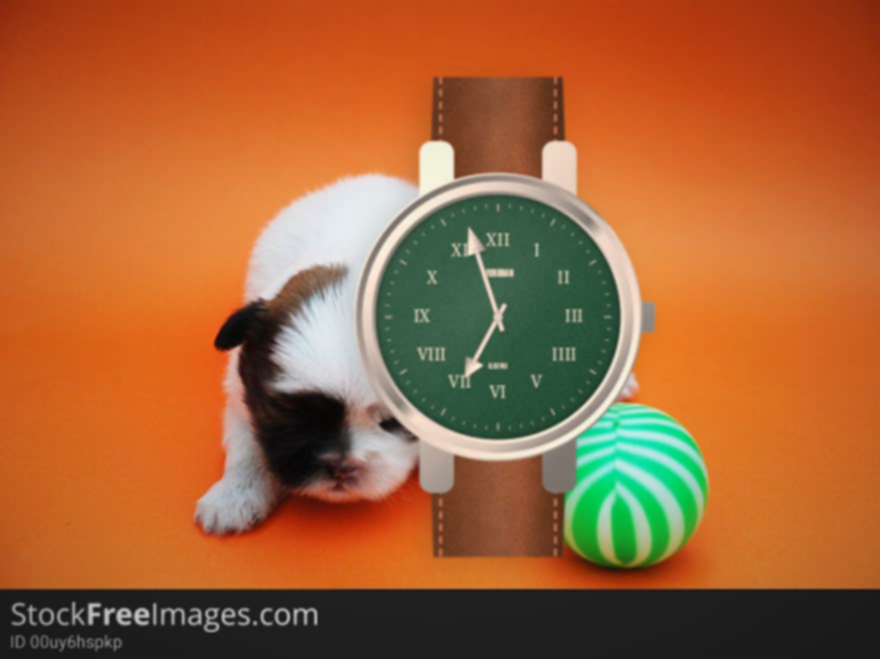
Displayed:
6.57
